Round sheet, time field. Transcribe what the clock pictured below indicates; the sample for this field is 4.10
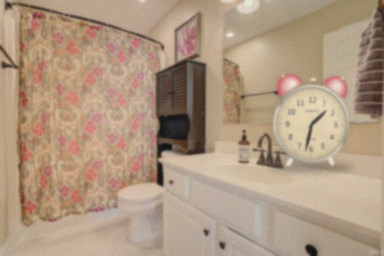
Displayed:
1.32
